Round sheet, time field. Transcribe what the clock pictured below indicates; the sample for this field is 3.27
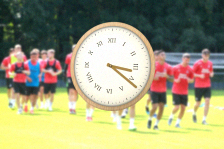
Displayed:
3.21
